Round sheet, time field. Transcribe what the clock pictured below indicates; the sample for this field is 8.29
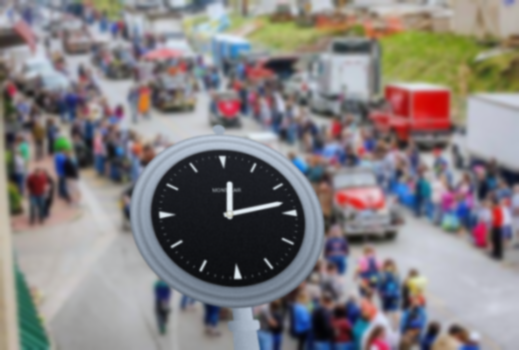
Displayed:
12.13
